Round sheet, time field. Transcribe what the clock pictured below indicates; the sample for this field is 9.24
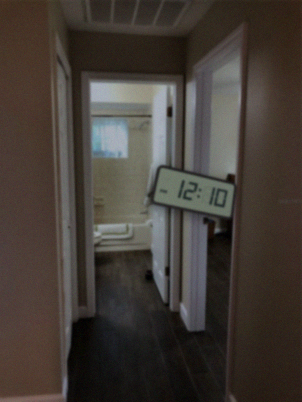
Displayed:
12.10
